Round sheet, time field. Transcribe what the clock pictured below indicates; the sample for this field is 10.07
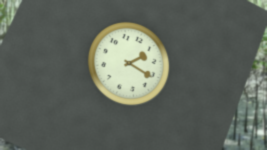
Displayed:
1.16
